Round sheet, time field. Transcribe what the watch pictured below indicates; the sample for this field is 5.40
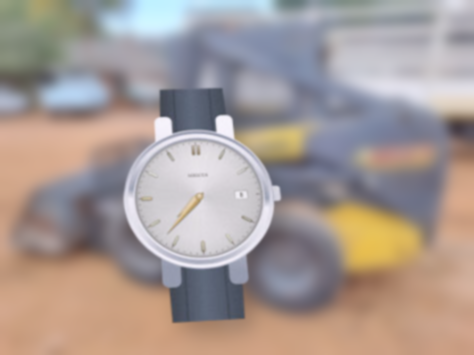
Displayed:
7.37
